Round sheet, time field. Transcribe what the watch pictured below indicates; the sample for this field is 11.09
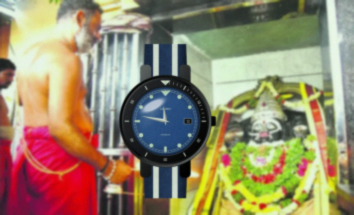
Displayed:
11.47
